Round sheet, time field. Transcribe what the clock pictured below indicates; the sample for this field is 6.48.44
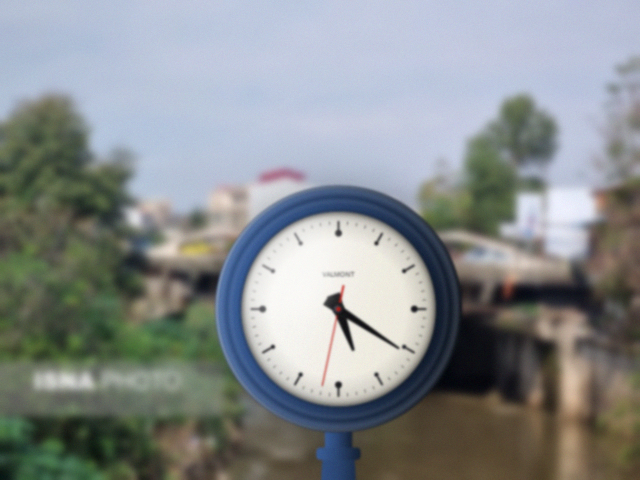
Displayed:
5.20.32
